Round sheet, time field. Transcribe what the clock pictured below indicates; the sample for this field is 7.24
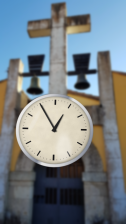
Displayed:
12.55
